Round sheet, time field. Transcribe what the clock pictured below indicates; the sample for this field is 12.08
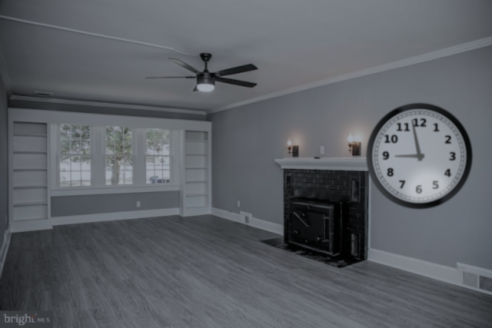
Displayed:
8.58
